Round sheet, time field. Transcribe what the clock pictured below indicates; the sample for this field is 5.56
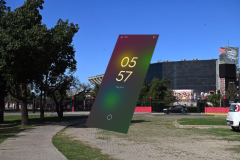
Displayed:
5.57
